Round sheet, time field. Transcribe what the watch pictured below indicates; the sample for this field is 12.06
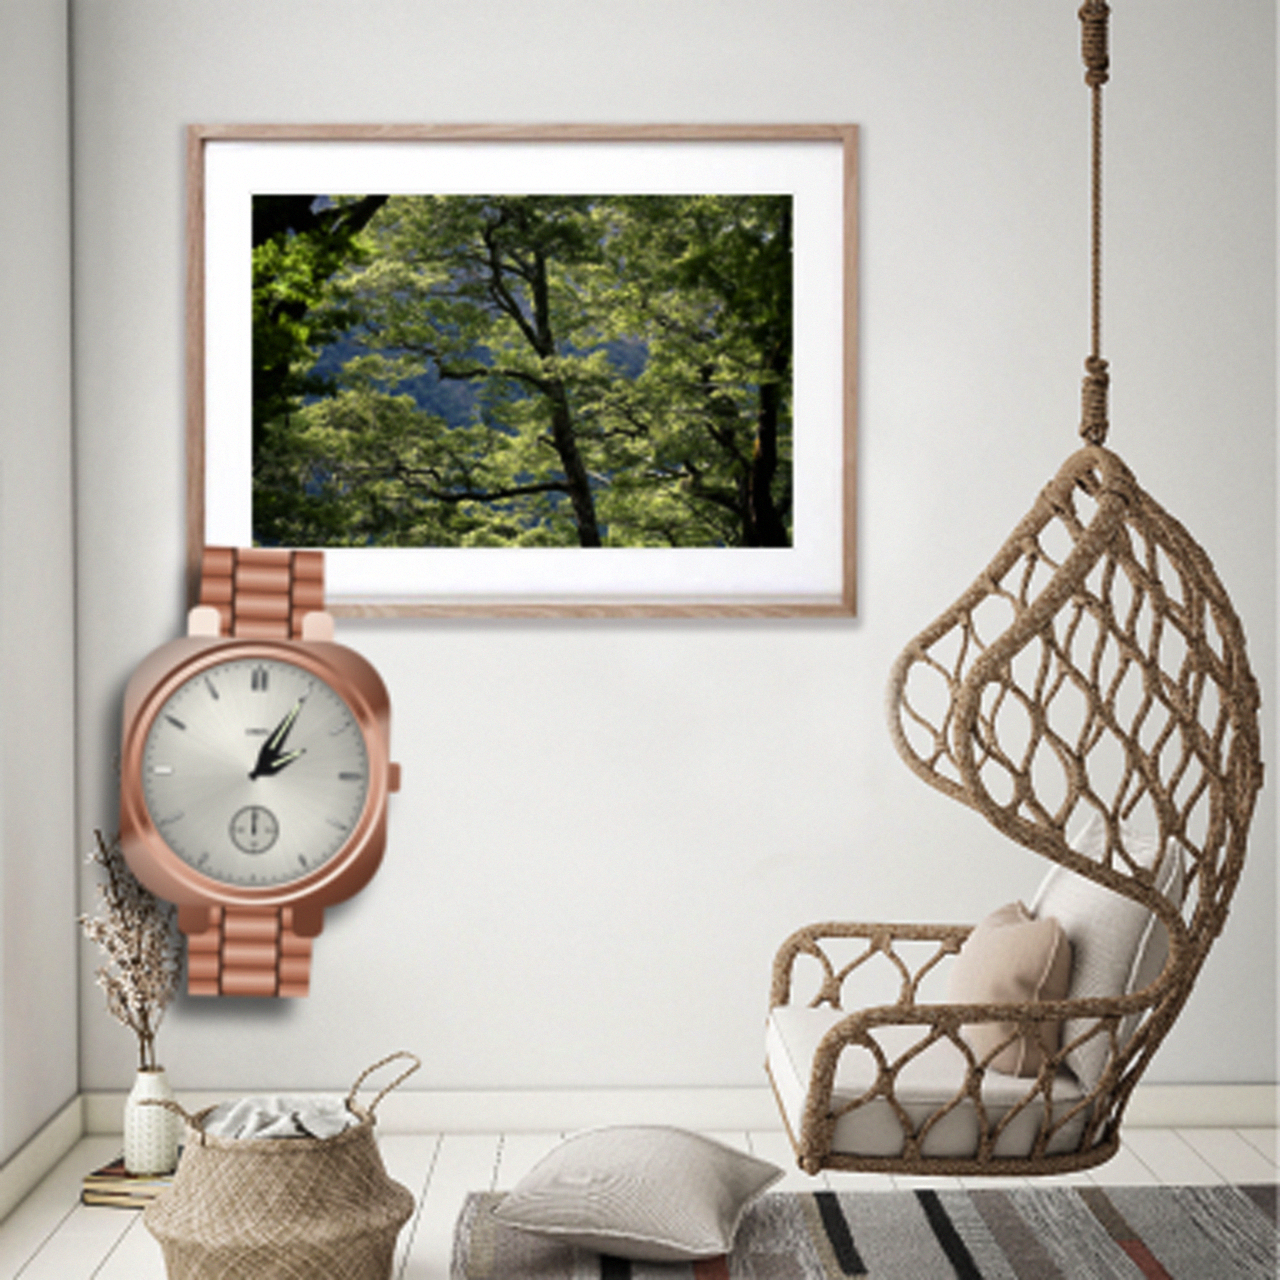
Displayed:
2.05
